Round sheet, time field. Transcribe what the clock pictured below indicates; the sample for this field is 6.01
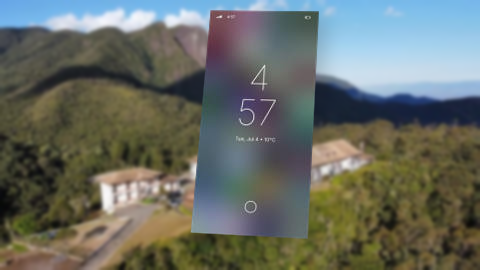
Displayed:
4.57
